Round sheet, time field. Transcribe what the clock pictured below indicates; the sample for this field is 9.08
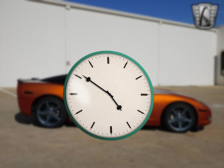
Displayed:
4.51
